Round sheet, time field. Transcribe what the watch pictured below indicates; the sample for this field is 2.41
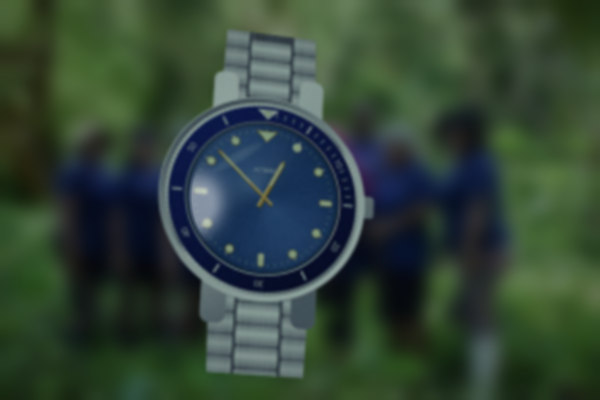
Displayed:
12.52
